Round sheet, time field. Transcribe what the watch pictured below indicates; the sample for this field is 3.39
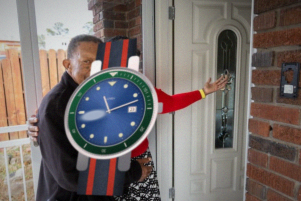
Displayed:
11.12
